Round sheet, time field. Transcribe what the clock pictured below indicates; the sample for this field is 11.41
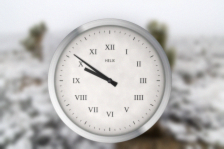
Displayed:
9.51
